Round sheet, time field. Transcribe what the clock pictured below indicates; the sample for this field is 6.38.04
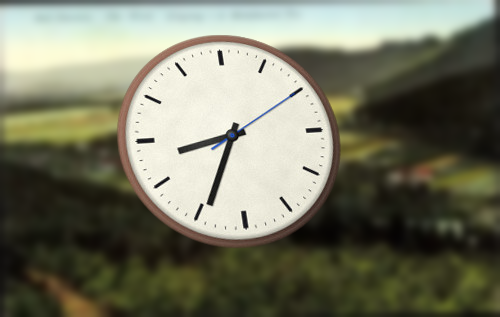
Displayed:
8.34.10
